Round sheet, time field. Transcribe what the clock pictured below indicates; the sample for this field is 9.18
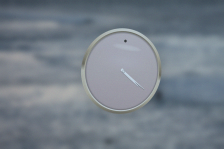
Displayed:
4.21
